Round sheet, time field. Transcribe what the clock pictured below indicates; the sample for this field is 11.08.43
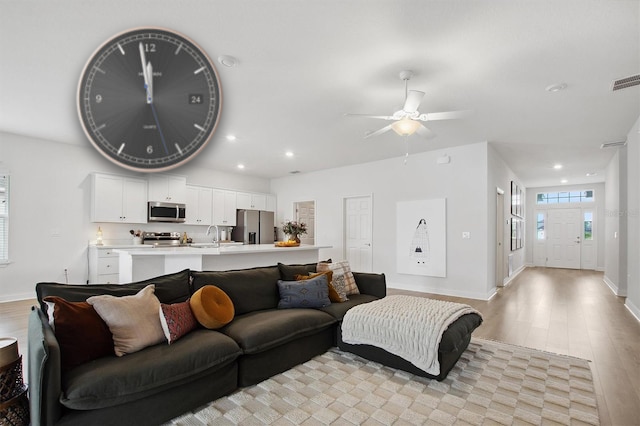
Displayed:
11.58.27
